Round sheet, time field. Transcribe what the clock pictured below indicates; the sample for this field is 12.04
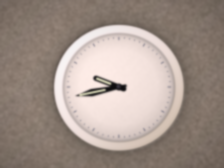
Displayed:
9.43
